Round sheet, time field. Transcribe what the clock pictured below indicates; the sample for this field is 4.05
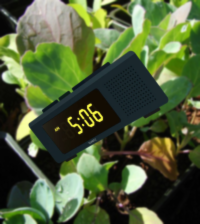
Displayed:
5.06
